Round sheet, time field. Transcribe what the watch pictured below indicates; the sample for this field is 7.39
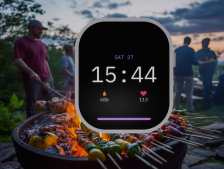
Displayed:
15.44
